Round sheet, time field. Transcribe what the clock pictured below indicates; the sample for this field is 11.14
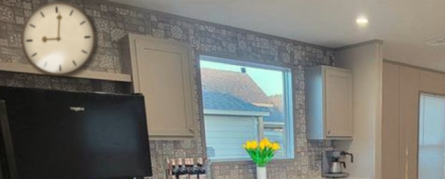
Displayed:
9.01
